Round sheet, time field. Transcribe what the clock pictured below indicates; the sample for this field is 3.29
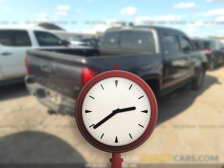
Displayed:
2.39
